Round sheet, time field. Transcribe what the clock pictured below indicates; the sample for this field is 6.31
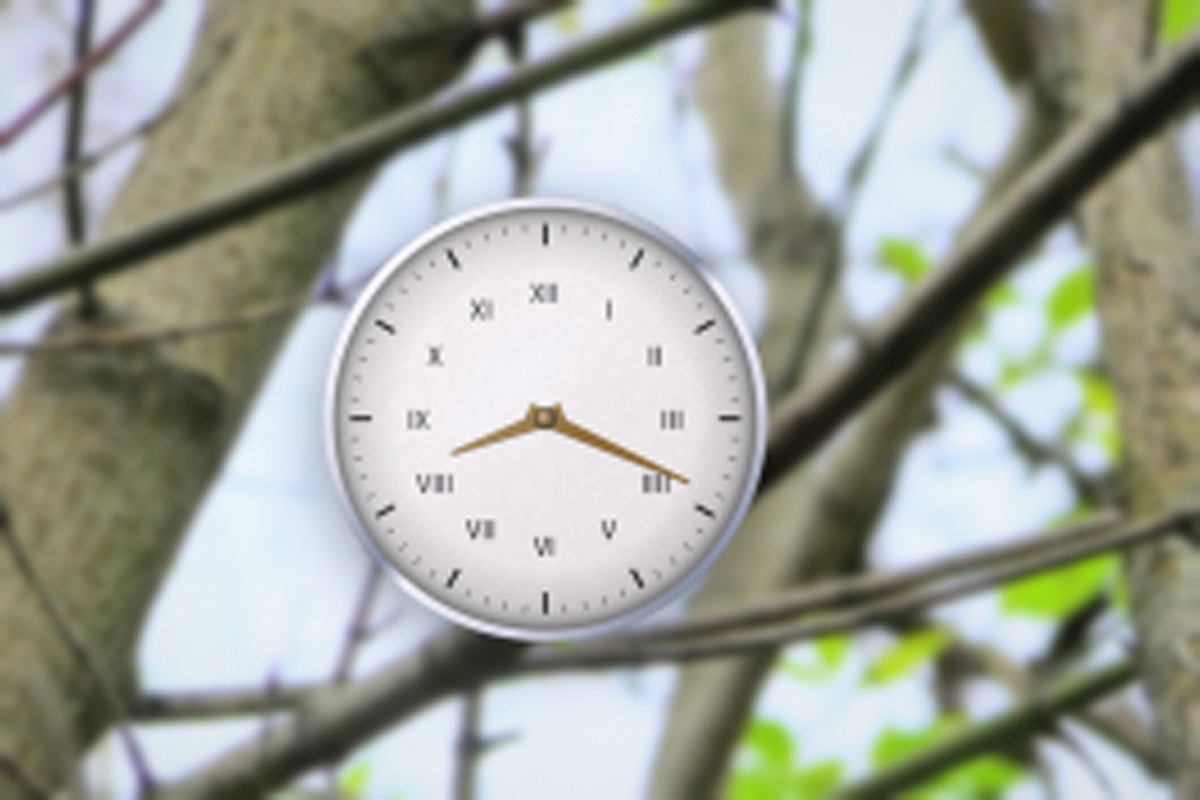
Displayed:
8.19
